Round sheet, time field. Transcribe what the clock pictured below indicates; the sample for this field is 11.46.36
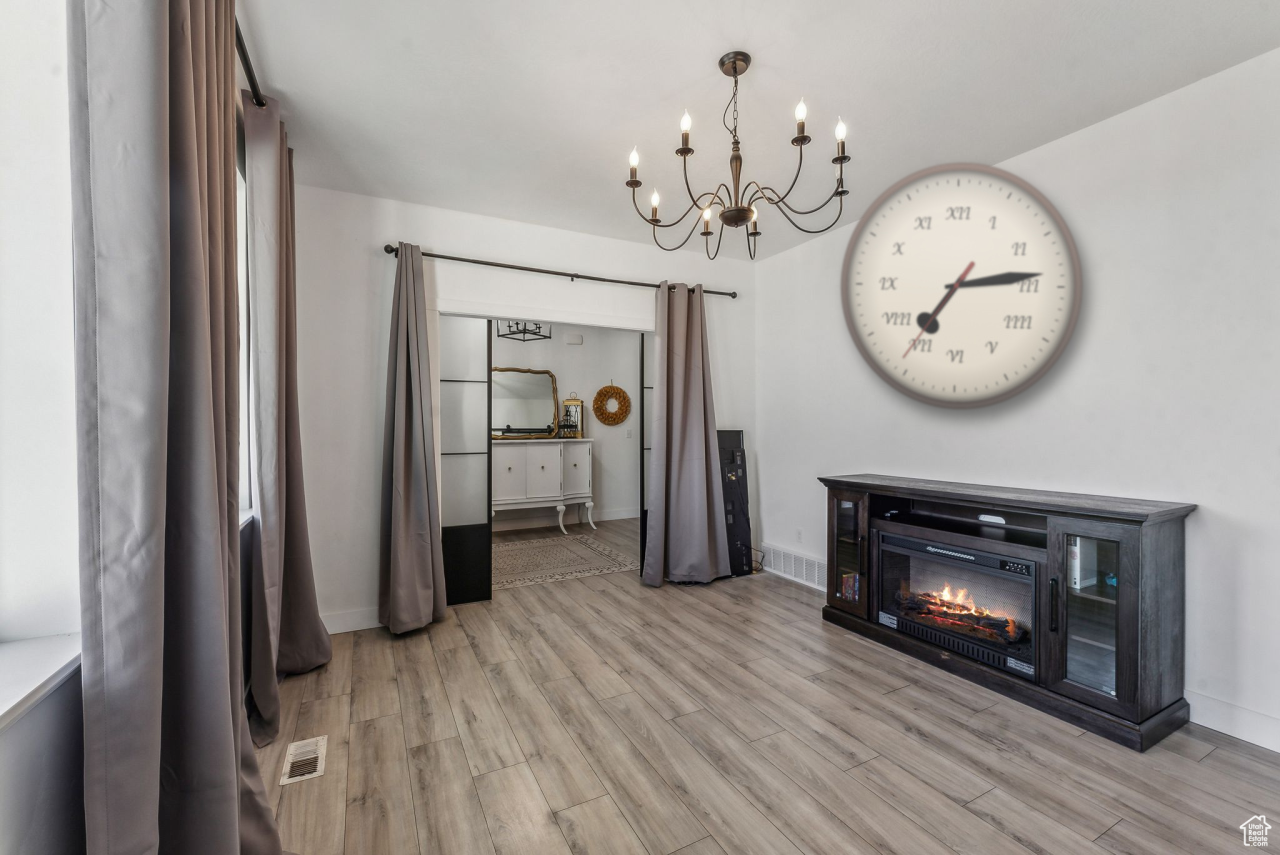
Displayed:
7.13.36
